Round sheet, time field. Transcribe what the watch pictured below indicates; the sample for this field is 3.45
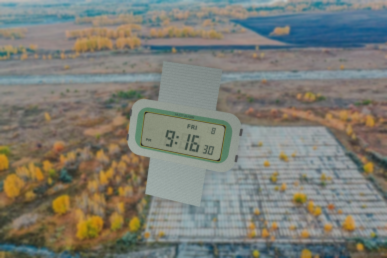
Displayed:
9.16
